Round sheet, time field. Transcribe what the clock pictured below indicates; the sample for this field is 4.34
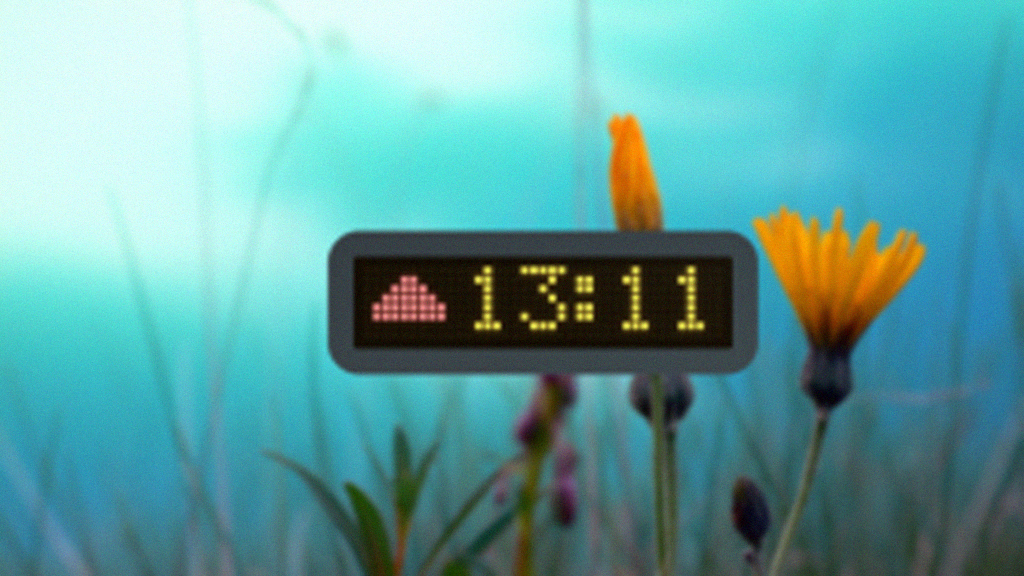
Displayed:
13.11
